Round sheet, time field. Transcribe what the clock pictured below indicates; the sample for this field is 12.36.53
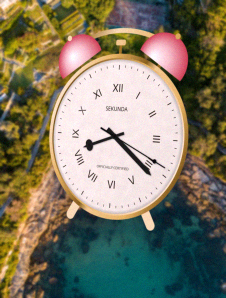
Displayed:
8.21.19
